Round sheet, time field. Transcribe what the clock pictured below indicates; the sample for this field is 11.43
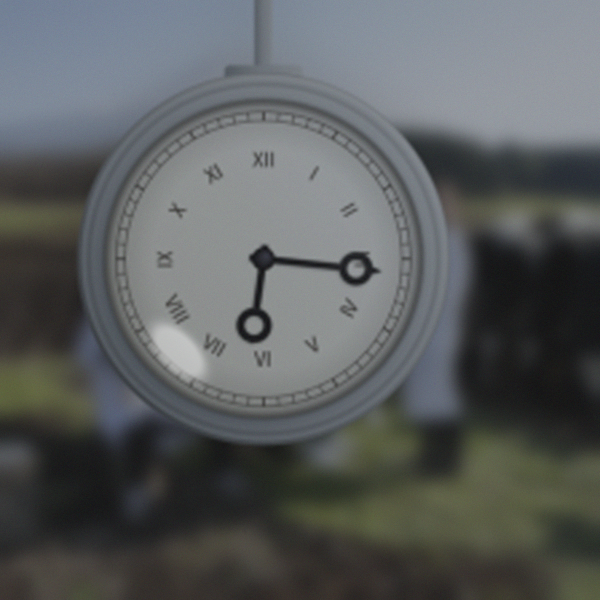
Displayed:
6.16
